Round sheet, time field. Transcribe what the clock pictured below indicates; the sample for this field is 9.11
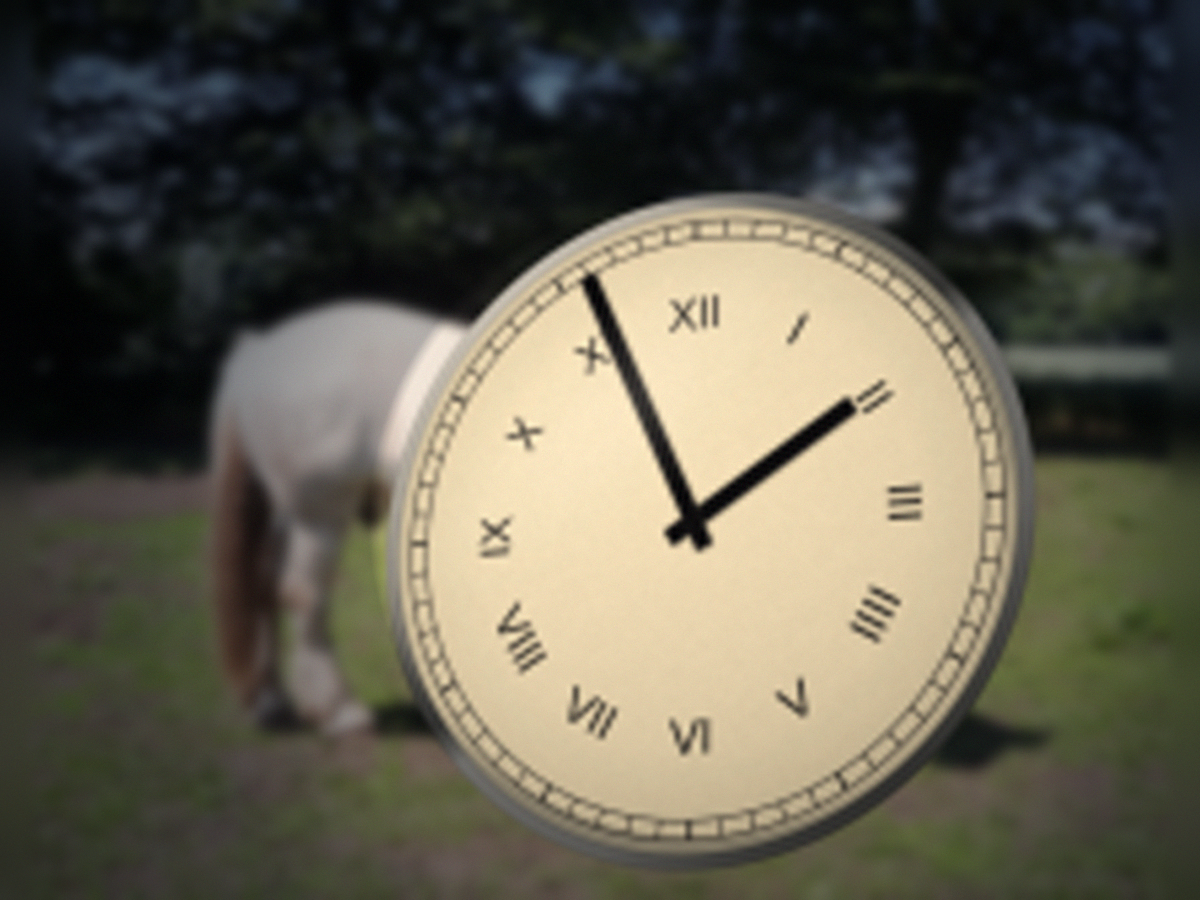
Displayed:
1.56
